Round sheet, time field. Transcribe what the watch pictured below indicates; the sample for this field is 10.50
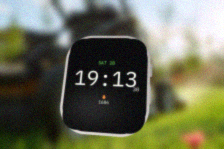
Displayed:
19.13
